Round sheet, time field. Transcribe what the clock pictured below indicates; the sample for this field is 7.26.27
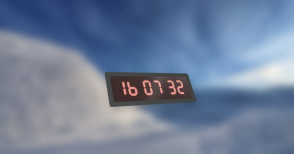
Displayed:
16.07.32
